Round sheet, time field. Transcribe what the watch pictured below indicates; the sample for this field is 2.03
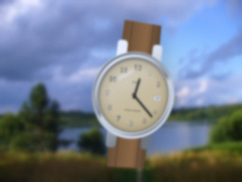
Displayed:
12.22
